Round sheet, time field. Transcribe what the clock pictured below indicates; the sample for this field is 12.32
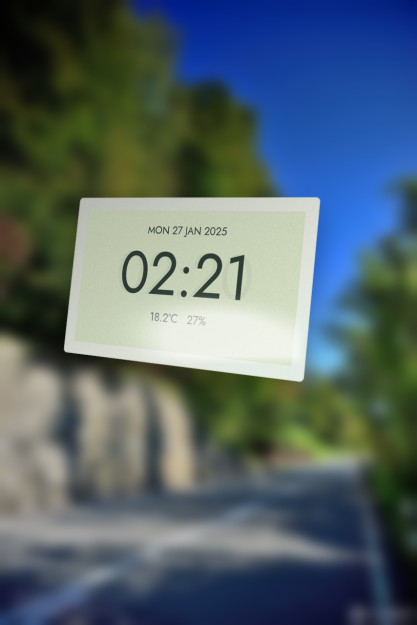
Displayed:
2.21
